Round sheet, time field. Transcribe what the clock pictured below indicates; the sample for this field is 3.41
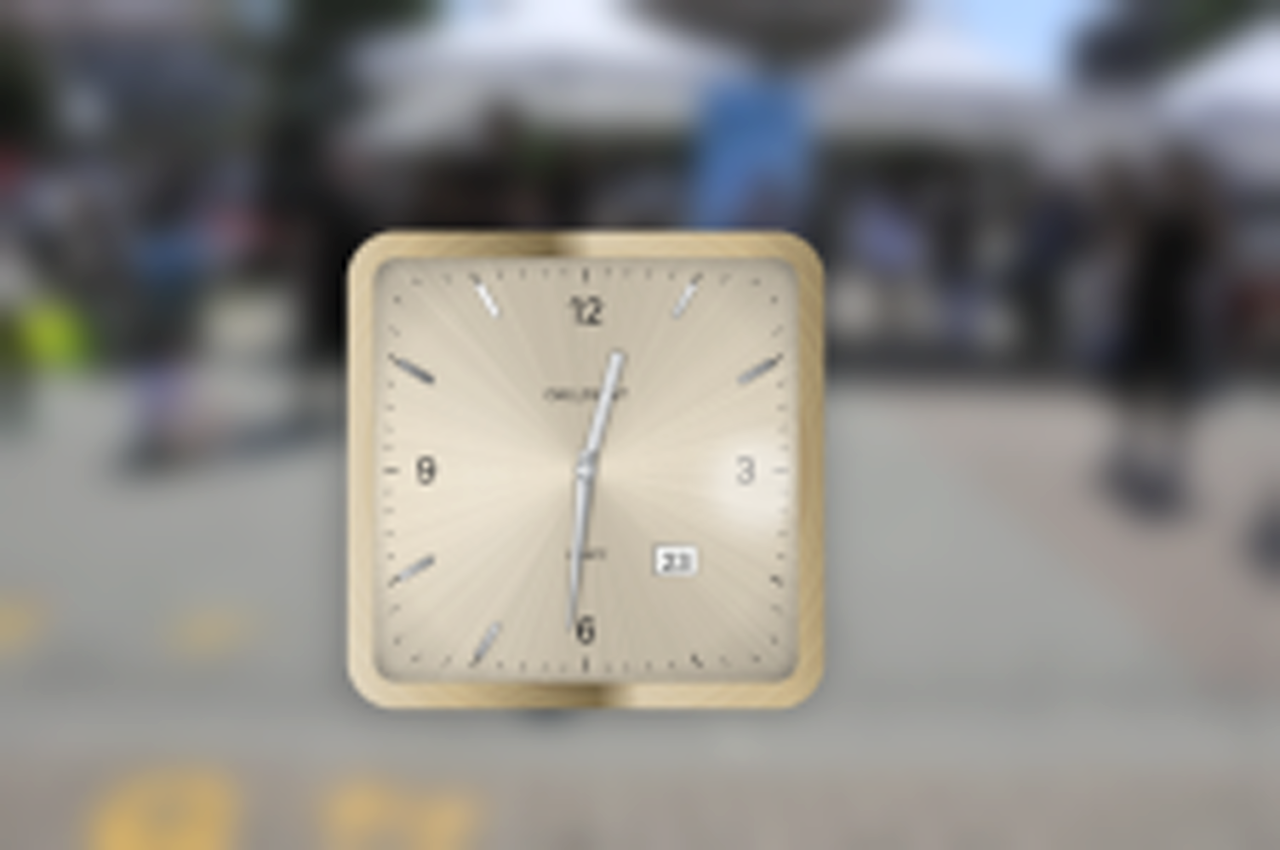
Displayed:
12.31
